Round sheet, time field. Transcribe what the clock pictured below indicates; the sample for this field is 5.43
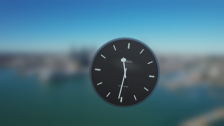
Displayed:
11.31
